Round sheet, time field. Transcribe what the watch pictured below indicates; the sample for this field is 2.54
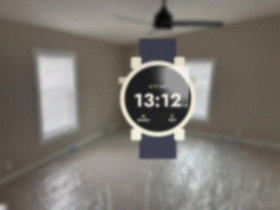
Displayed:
13.12
